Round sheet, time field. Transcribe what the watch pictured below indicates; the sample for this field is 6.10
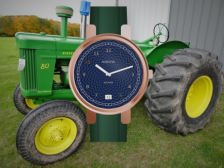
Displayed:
10.12
